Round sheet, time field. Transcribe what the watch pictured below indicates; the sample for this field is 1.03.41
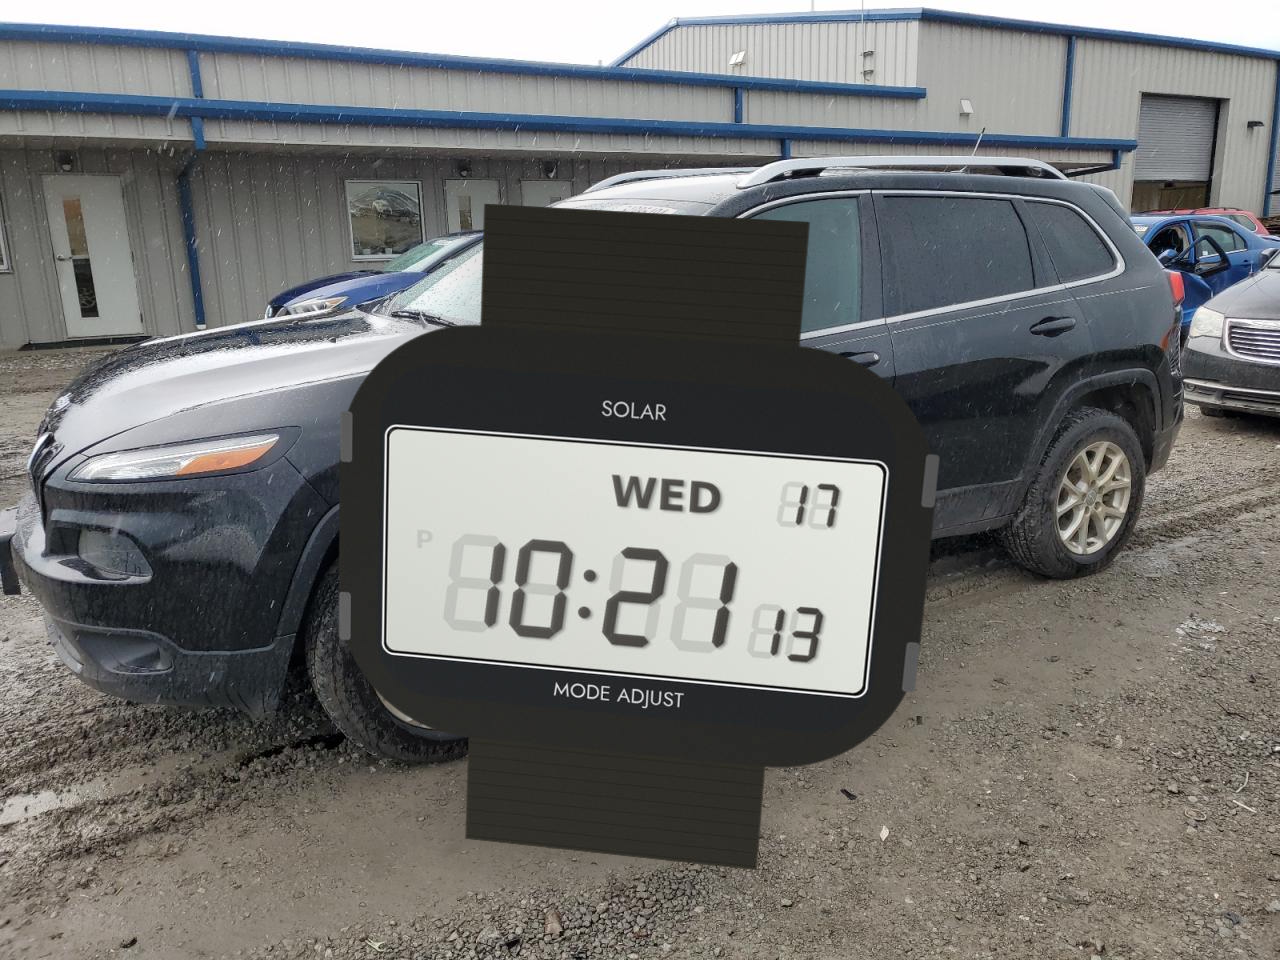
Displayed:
10.21.13
